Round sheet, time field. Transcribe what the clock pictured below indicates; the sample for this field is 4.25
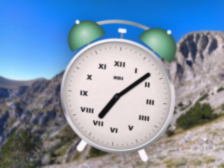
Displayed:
7.08
